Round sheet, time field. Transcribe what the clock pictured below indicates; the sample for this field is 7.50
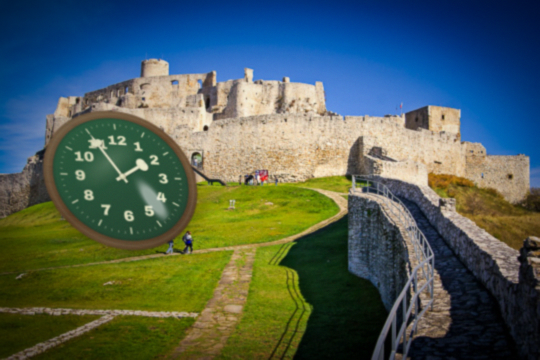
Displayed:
1.55
